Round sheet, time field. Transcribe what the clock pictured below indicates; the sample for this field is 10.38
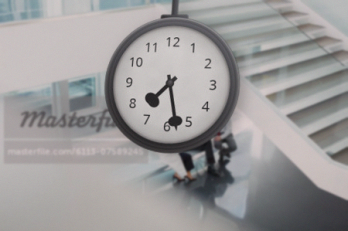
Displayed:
7.28
